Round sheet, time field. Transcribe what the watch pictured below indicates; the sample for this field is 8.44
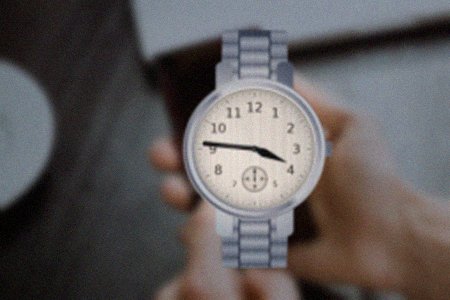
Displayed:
3.46
